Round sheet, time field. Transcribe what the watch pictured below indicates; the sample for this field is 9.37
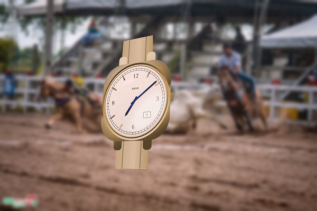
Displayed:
7.09
